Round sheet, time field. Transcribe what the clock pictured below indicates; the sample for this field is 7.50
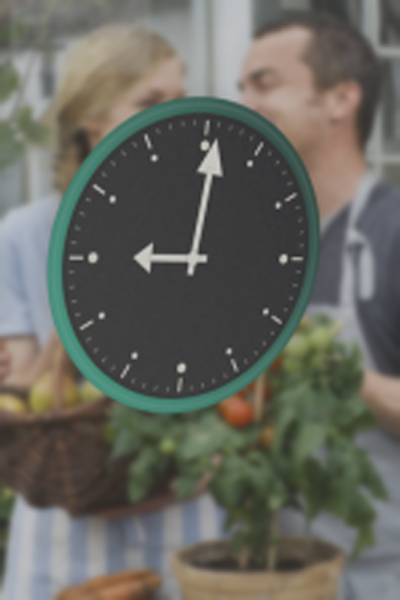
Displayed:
9.01
